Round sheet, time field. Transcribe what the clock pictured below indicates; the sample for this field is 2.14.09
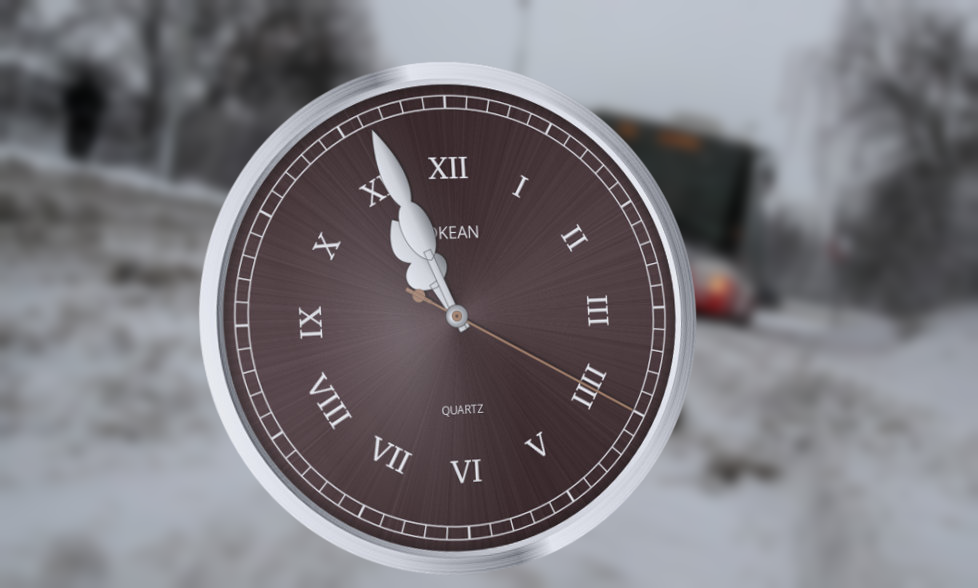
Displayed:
10.56.20
